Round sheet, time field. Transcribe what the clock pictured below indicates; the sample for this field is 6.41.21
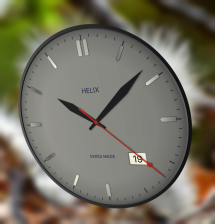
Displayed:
10.08.22
